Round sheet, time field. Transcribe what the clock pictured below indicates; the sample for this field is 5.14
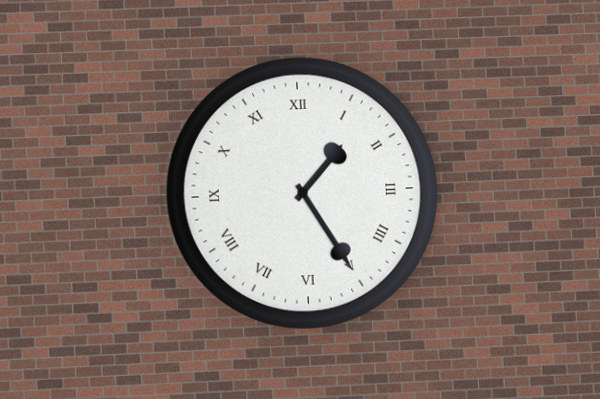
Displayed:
1.25
